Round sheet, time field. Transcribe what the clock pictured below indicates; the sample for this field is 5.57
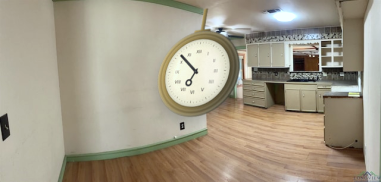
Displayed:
6.52
